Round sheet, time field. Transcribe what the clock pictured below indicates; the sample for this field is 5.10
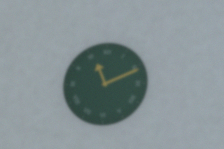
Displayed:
11.11
